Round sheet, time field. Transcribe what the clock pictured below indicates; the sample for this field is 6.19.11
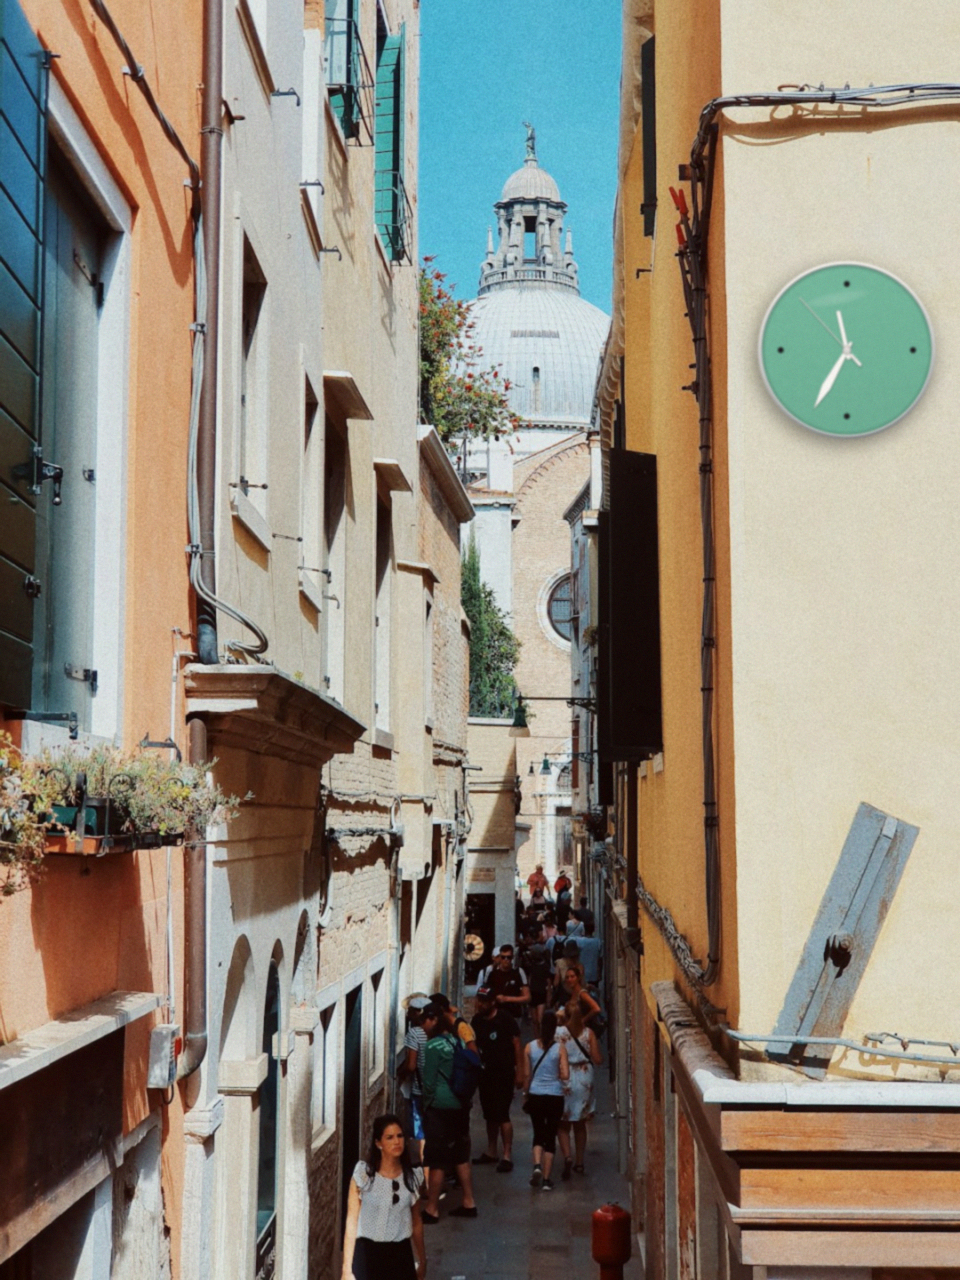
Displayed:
11.34.53
